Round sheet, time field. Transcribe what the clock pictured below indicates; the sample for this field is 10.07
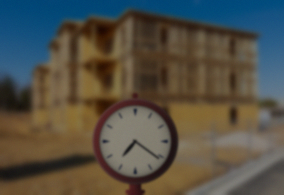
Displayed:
7.21
